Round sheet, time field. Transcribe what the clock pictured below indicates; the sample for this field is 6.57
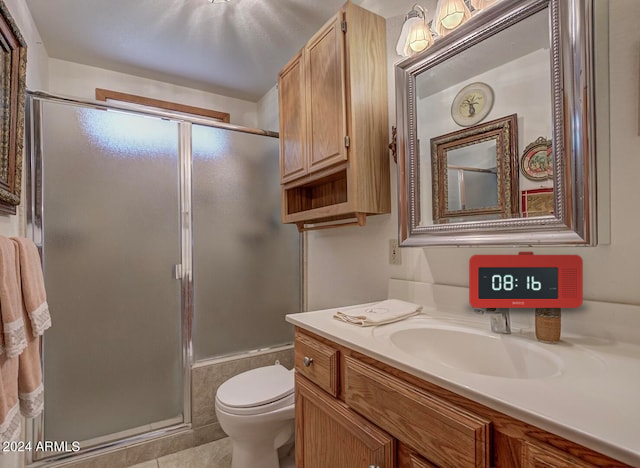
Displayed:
8.16
